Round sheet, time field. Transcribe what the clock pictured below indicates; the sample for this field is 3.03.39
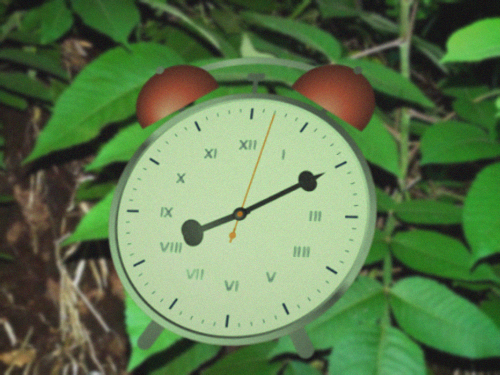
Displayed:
8.10.02
